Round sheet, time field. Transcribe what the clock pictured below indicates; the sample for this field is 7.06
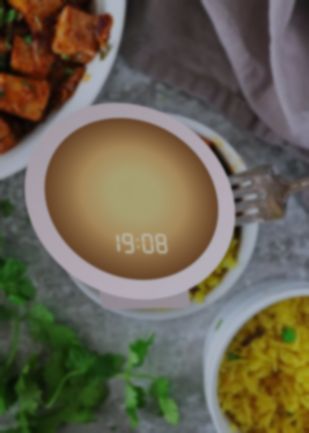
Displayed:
19.08
